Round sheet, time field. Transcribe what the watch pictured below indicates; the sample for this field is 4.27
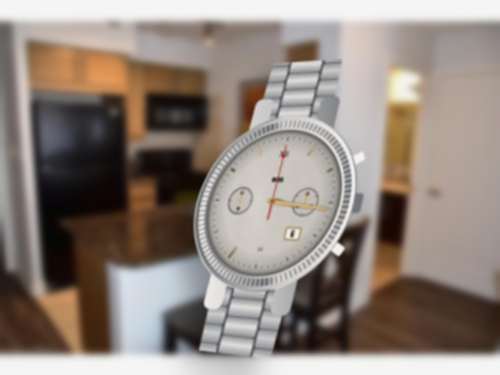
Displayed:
3.16
